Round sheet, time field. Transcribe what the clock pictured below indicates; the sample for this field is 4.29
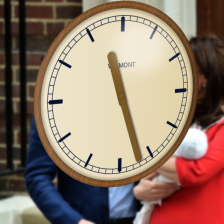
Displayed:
11.27
